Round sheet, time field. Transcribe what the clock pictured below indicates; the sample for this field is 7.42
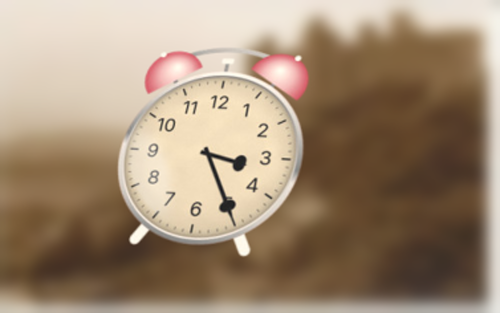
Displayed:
3.25
